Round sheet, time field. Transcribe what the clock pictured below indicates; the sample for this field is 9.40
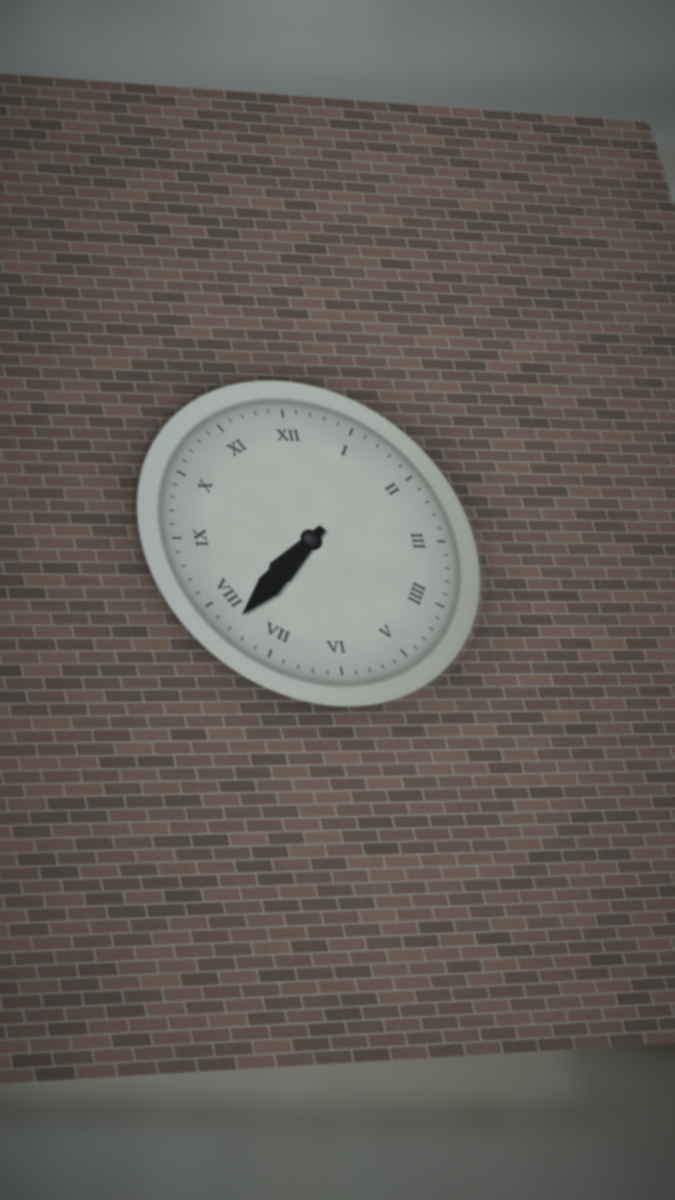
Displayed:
7.38
